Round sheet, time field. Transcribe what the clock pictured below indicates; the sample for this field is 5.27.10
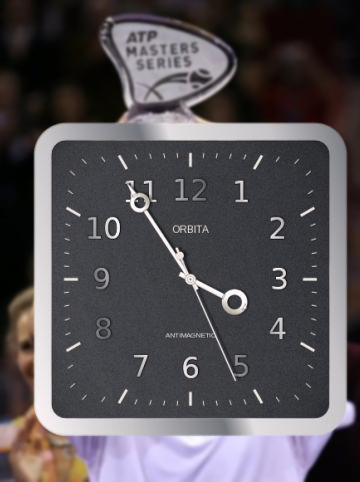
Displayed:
3.54.26
